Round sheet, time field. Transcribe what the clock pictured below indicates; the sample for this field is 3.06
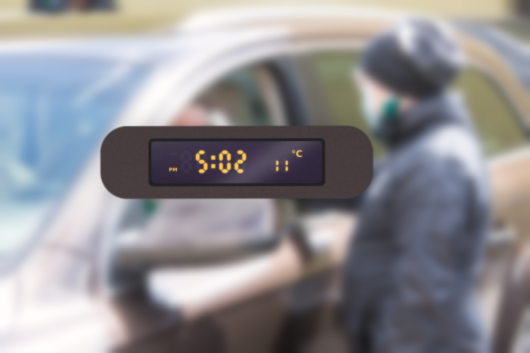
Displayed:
5.02
